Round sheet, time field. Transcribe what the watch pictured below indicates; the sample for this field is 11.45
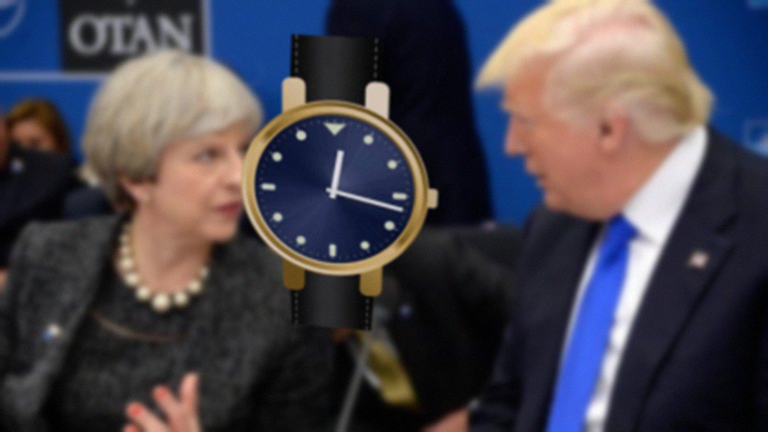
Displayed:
12.17
